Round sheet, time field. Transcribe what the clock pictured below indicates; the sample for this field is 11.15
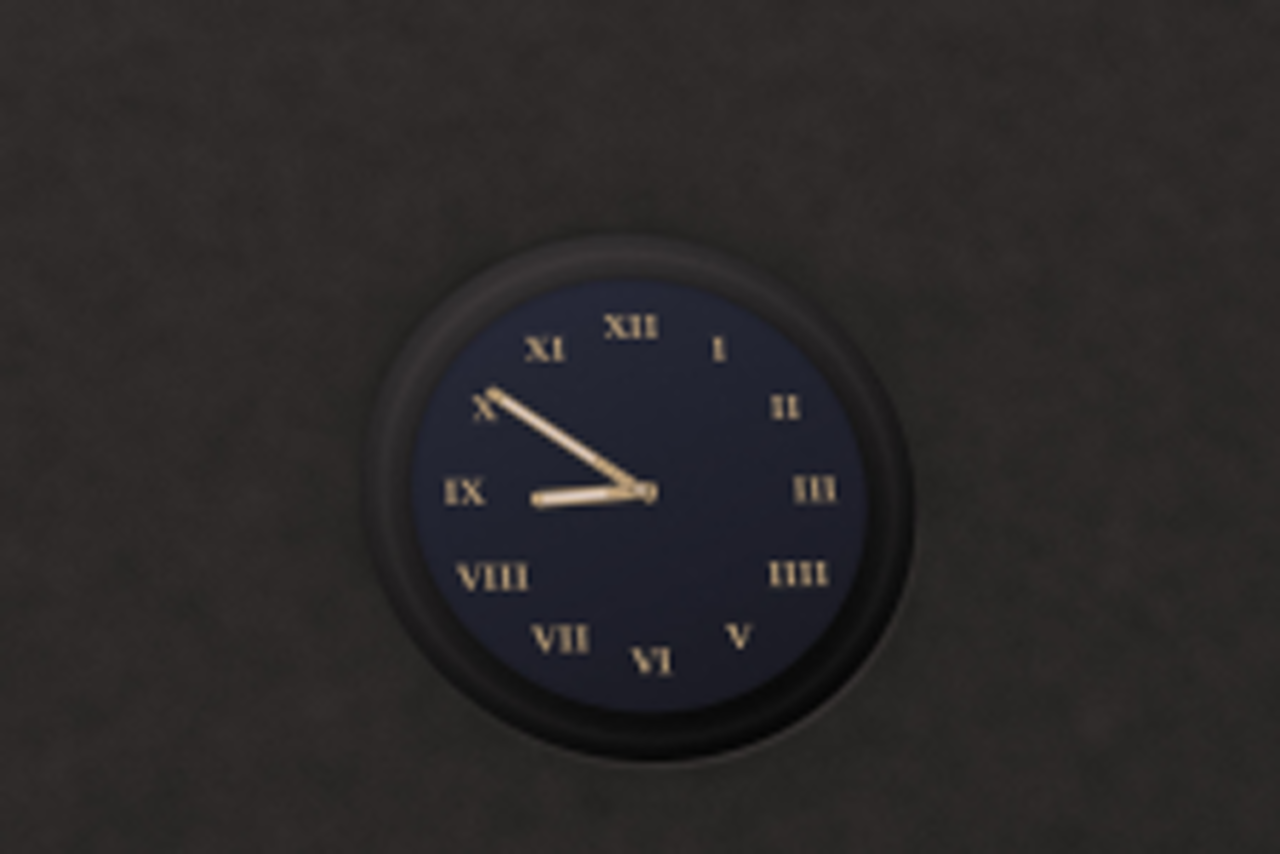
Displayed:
8.51
